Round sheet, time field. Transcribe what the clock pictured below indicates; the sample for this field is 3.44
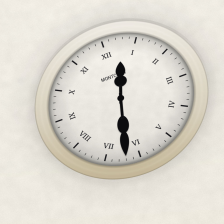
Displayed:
12.32
